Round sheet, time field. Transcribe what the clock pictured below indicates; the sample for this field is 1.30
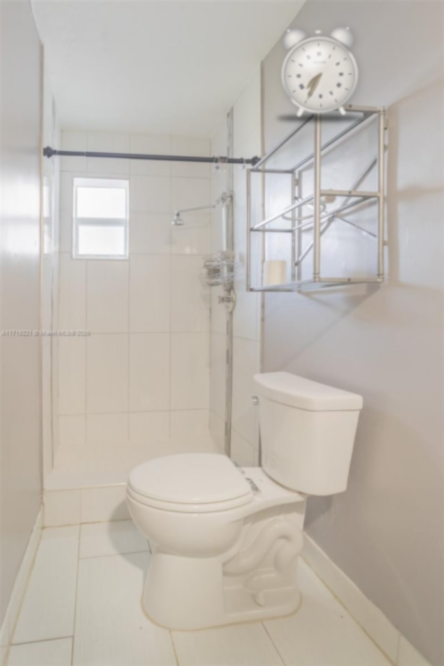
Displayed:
7.35
